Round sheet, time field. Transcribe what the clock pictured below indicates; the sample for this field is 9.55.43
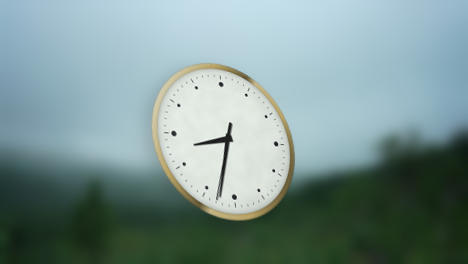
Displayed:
8.32.33
